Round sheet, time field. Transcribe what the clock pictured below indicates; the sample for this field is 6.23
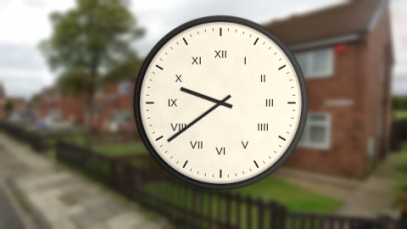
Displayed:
9.39
